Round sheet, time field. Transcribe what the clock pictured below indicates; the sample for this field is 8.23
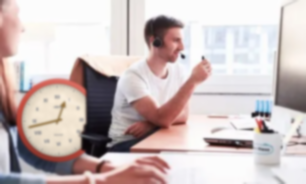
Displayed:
12.43
